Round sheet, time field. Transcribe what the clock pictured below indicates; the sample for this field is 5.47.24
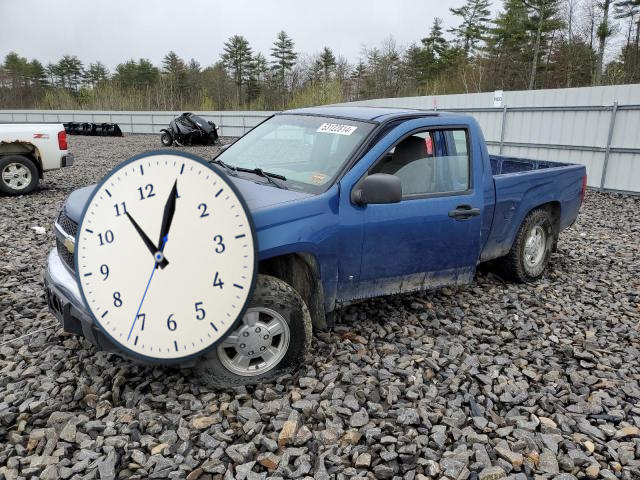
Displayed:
11.04.36
